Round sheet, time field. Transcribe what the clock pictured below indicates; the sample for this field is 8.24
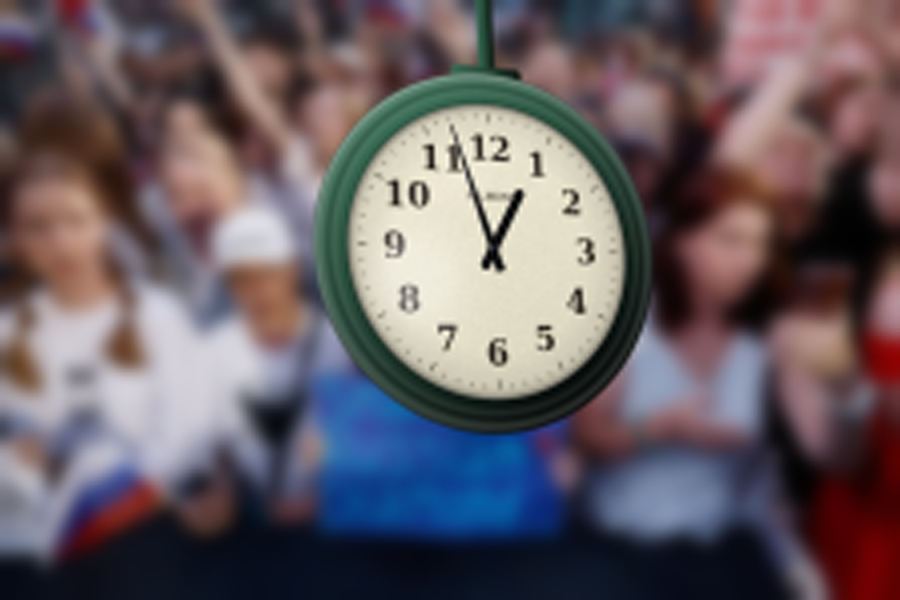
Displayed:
12.57
